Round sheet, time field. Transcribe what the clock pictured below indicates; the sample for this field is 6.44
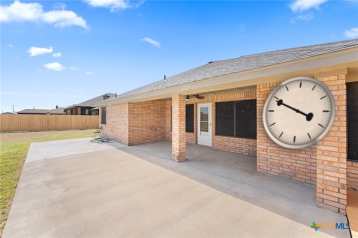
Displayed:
3.49
